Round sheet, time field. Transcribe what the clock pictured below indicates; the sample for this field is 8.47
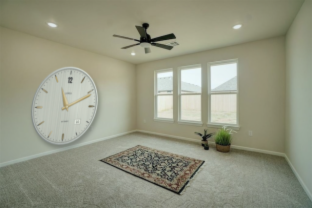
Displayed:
11.11
